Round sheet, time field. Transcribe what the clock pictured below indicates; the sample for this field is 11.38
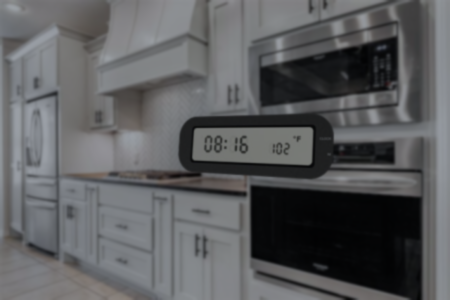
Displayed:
8.16
